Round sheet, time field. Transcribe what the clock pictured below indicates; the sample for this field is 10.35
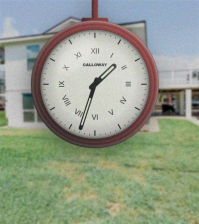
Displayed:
1.33
